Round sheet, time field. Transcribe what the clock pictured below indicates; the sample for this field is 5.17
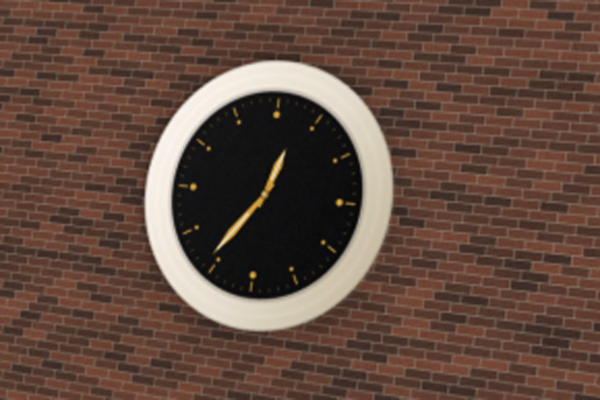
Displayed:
12.36
